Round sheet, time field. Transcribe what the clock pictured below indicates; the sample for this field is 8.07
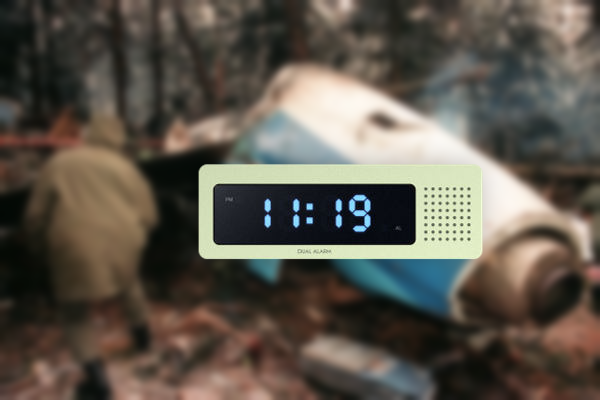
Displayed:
11.19
